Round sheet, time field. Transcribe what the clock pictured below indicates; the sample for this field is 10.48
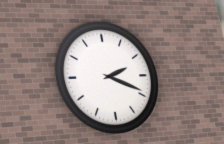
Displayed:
2.19
